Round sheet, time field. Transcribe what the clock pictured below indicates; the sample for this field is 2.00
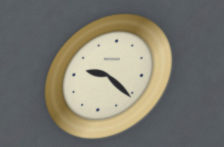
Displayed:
9.21
